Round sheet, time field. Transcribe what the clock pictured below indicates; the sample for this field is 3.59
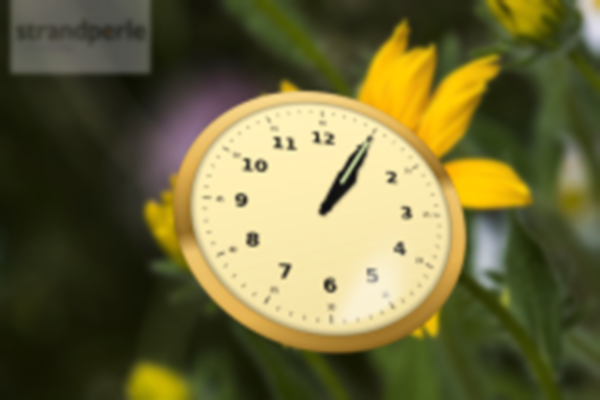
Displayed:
1.05
